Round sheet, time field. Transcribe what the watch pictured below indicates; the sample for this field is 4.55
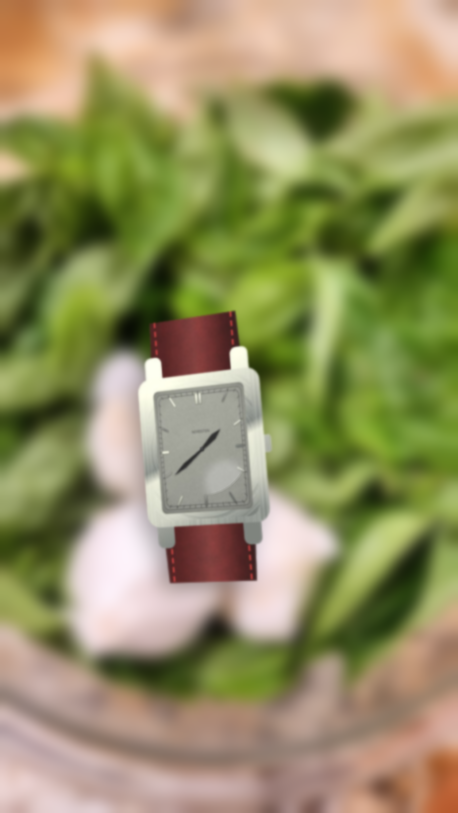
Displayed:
1.39
